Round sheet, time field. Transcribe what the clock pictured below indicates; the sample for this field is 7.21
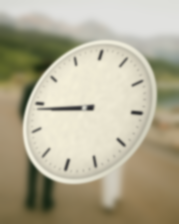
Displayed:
8.44
